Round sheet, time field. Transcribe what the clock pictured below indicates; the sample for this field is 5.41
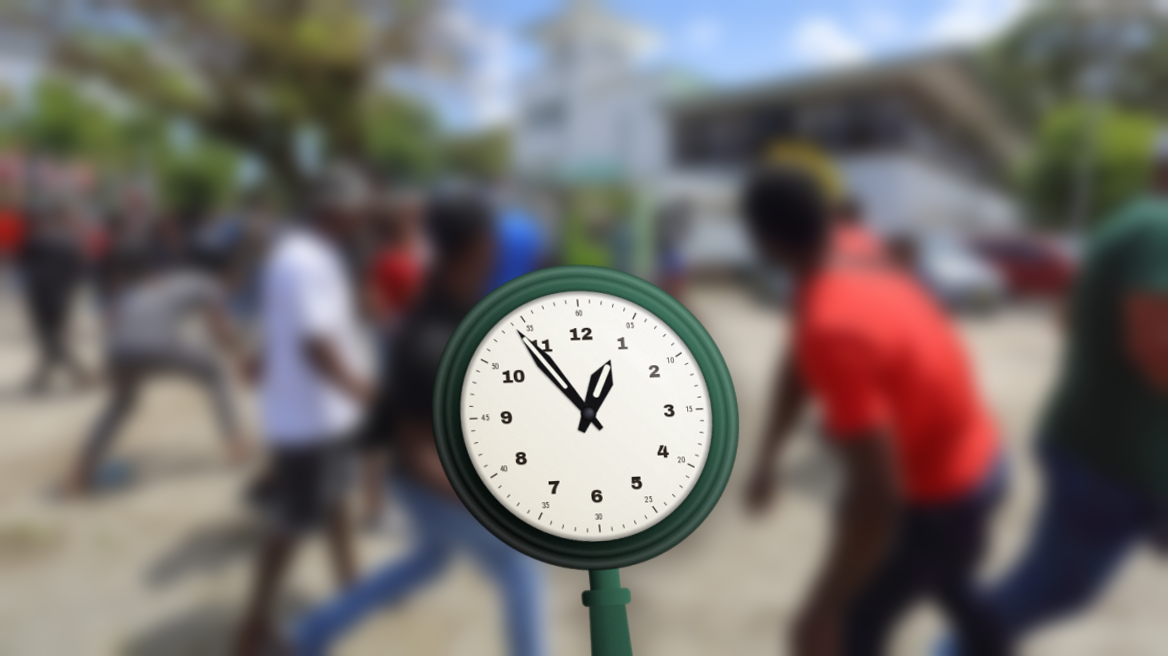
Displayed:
12.54
